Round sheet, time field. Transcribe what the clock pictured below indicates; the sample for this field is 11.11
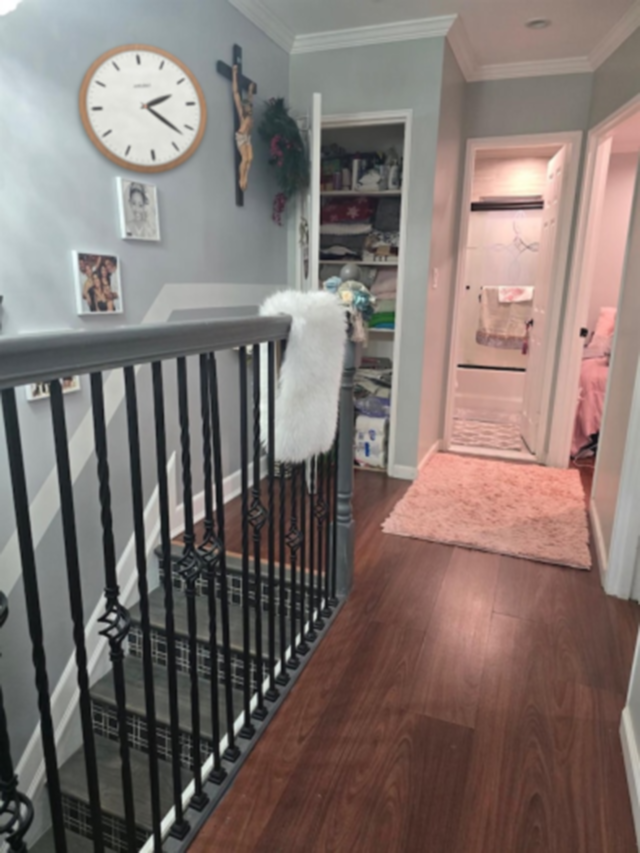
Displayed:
2.22
